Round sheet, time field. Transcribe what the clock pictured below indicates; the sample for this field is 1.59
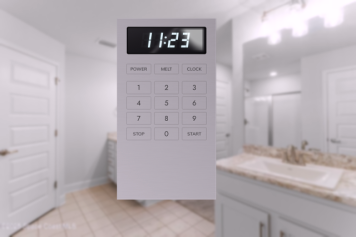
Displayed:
11.23
